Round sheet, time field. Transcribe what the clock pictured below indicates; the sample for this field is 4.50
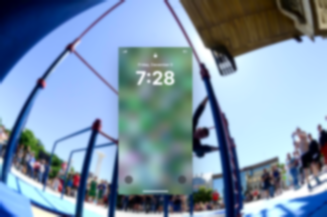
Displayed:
7.28
